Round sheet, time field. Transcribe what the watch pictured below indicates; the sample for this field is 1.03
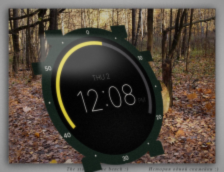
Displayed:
12.08
